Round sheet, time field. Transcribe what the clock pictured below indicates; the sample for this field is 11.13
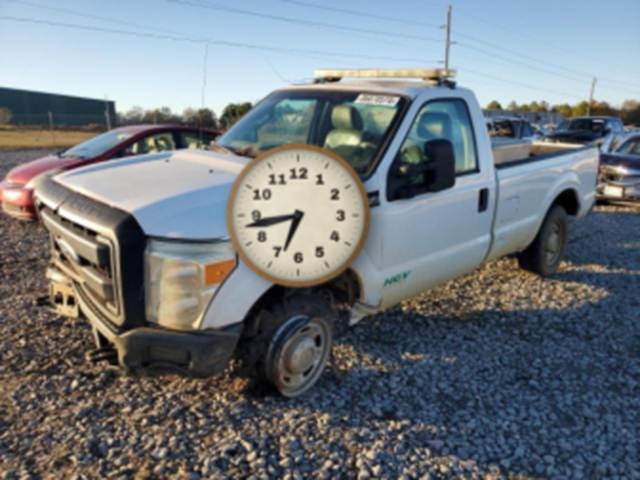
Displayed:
6.43
